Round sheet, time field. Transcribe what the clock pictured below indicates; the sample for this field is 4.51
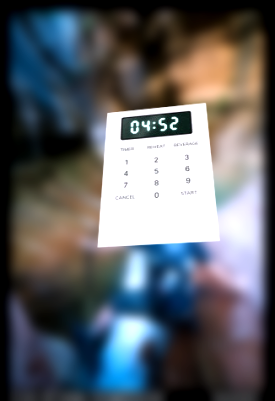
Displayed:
4.52
